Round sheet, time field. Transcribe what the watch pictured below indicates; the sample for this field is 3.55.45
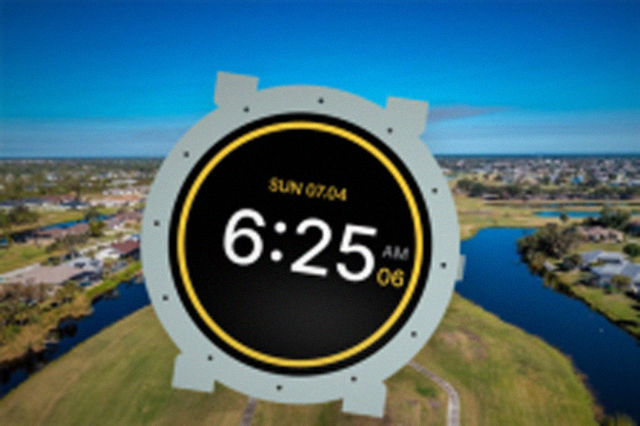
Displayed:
6.25.06
